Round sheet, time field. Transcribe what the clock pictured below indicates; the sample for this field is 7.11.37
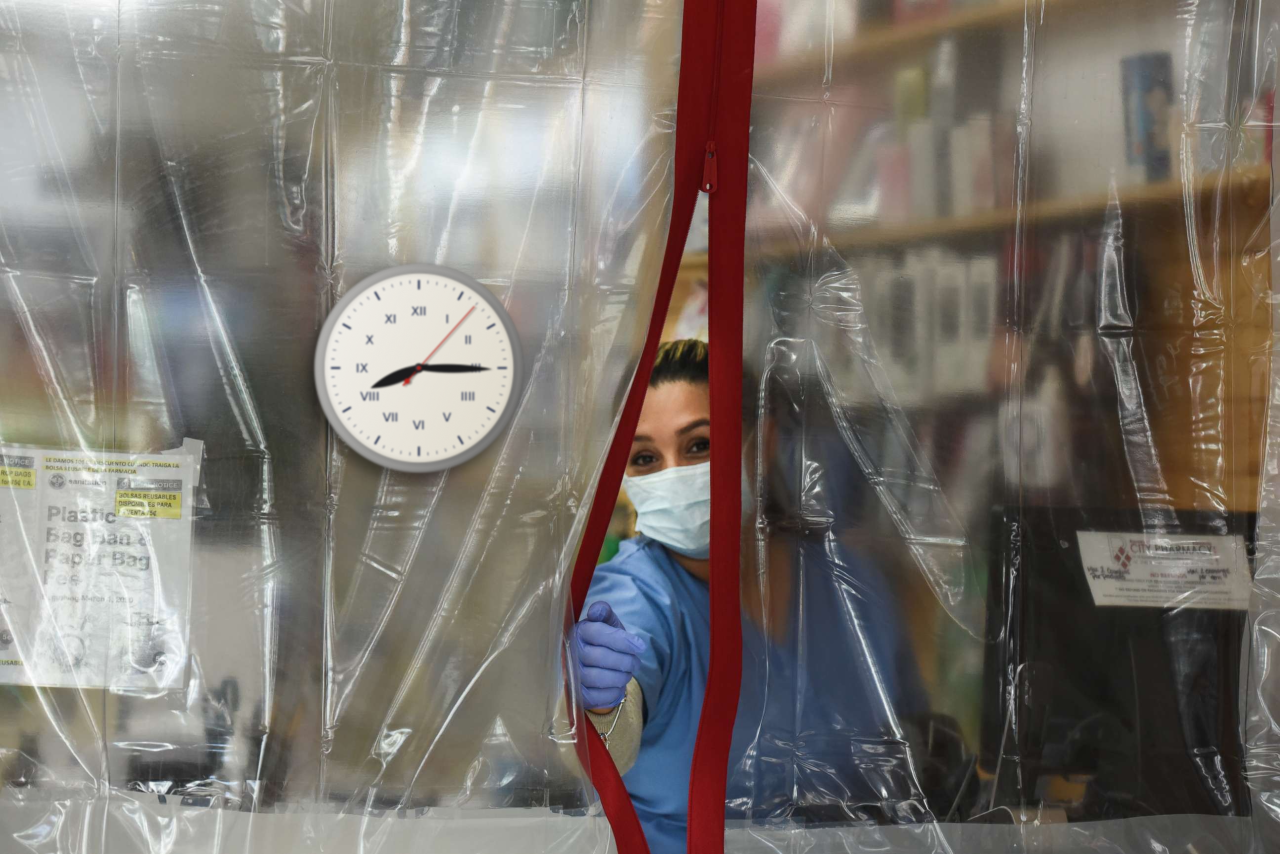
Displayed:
8.15.07
